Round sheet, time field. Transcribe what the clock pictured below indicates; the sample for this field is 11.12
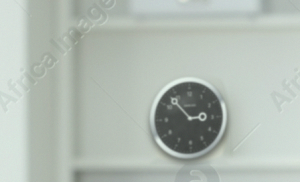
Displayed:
2.53
